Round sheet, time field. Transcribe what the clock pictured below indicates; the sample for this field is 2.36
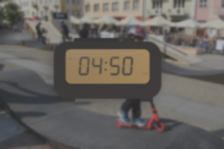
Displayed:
4.50
